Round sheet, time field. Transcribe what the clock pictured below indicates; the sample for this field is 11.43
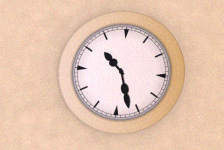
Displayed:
10.27
